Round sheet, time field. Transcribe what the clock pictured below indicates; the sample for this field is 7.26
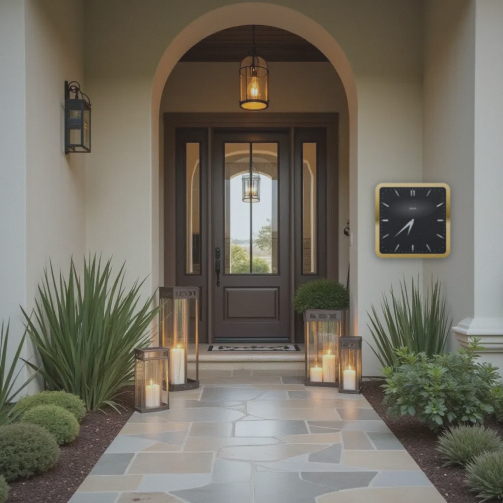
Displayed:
6.38
